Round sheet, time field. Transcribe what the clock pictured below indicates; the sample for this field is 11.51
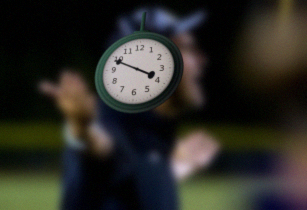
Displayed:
3.49
